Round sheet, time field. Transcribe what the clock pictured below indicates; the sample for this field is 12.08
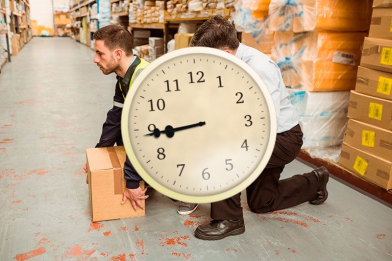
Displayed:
8.44
